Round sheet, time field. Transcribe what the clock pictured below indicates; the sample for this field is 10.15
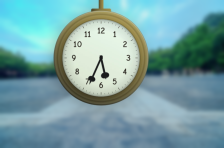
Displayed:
5.34
